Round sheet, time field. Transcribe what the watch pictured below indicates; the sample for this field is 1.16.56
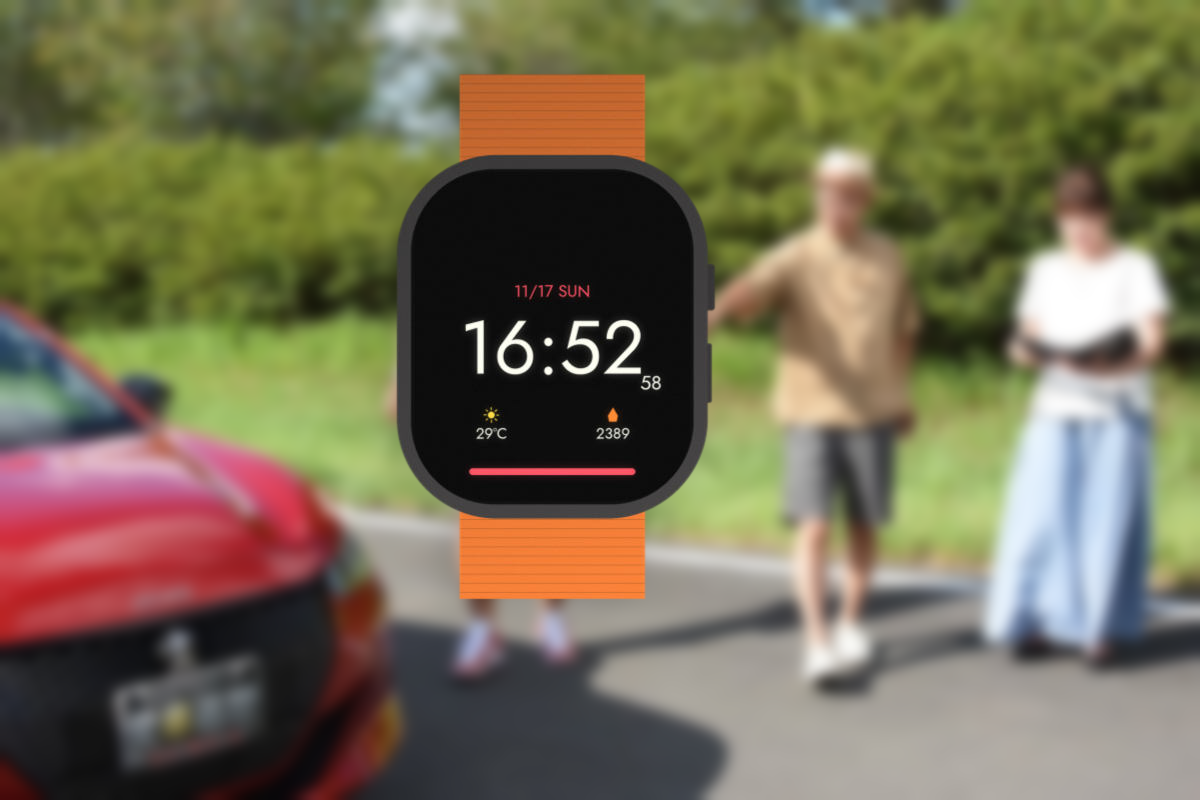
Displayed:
16.52.58
